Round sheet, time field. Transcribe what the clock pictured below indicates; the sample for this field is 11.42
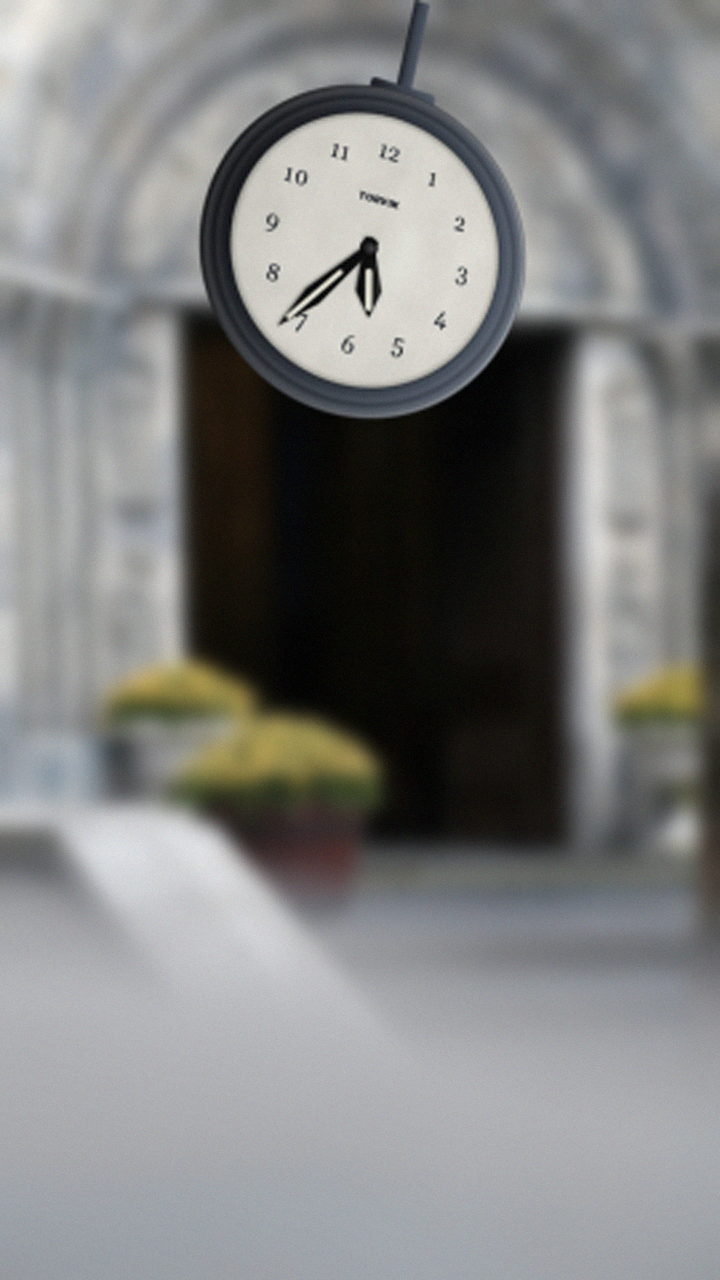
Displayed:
5.36
